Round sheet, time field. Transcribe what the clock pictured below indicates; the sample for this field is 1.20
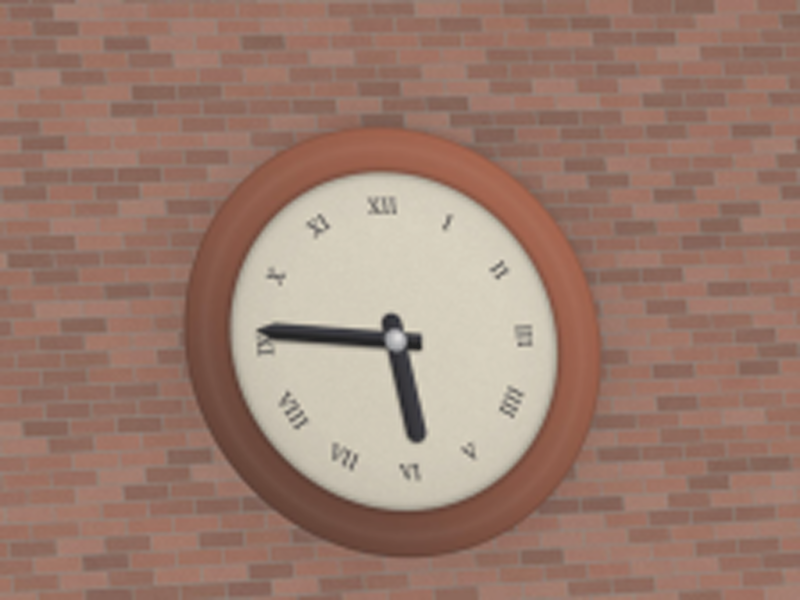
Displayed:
5.46
